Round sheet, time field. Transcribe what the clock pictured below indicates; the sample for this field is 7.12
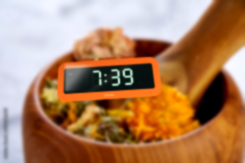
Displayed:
7.39
